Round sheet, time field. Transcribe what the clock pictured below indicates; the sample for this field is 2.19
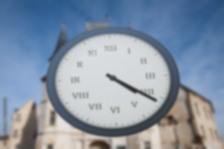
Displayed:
4.21
